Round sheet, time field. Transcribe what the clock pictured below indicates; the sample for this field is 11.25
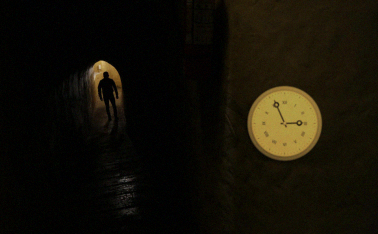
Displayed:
2.56
